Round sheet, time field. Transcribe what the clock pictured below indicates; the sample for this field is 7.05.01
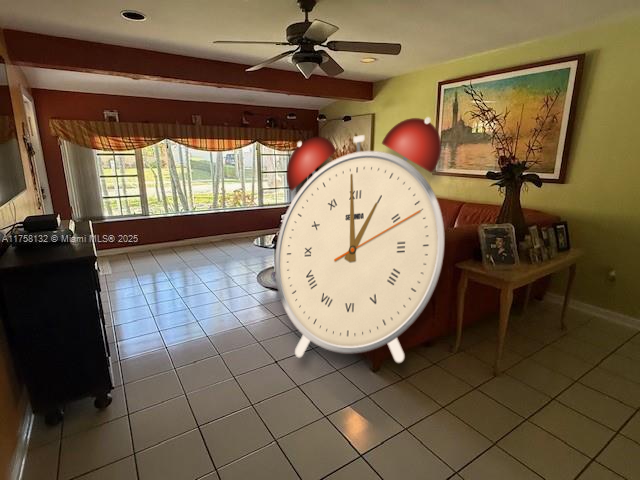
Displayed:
12.59.11
